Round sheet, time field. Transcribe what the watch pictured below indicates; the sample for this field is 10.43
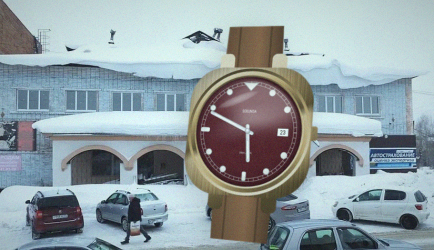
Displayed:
5.49
